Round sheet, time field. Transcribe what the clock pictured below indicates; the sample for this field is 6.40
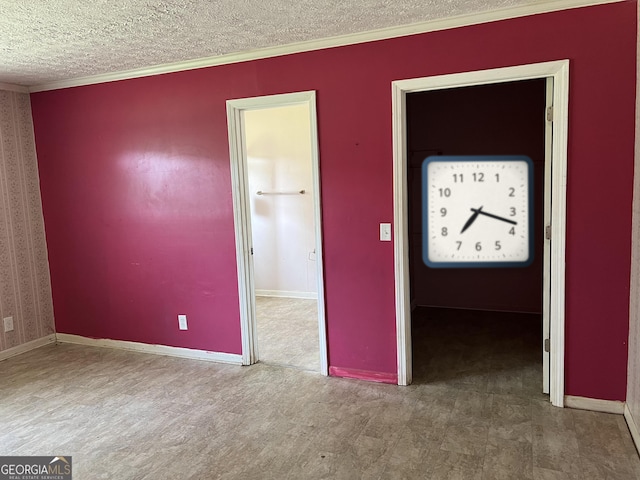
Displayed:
7.18
